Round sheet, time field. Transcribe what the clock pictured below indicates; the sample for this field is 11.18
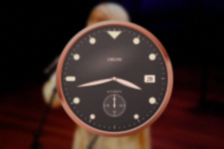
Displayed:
3.43
